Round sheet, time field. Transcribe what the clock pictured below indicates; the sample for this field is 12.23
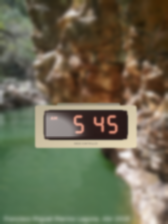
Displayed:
5.45
